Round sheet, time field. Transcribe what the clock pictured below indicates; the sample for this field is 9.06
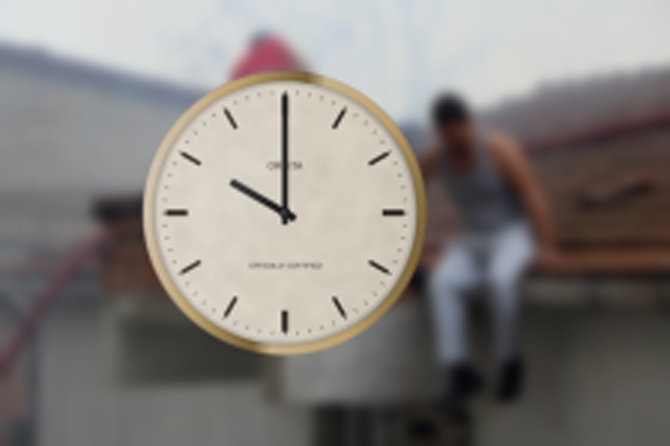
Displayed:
10.00
